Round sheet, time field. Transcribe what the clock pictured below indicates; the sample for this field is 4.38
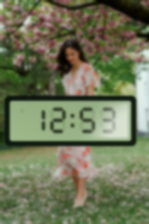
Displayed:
12.53
